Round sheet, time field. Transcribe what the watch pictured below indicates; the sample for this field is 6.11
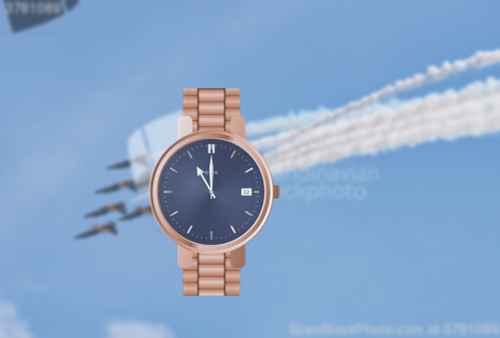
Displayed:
11.00
